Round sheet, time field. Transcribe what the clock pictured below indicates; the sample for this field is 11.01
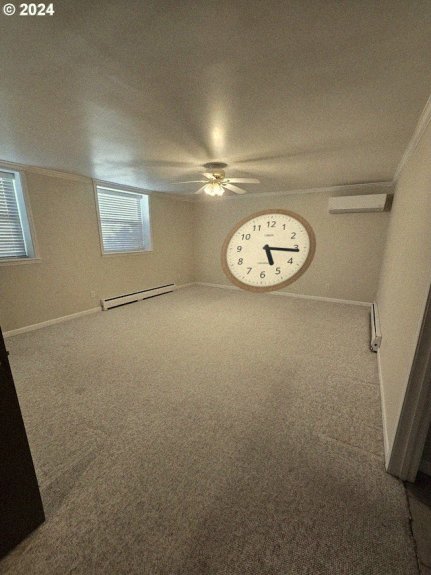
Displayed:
5.16
